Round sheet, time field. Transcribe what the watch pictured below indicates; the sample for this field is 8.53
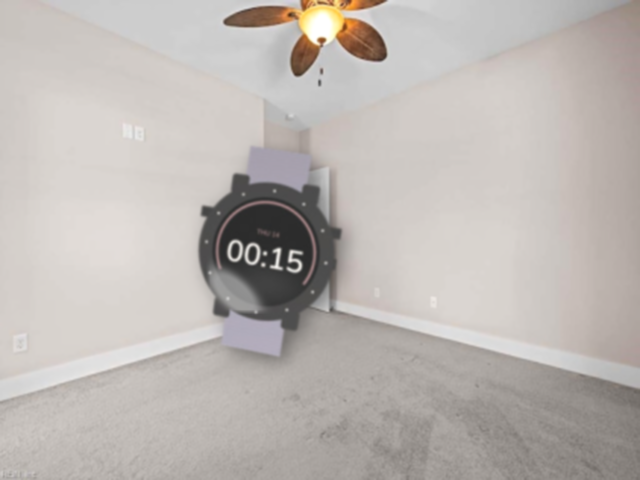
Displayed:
0.15
